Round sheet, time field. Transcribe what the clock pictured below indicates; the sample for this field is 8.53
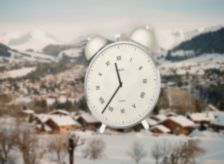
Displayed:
11.37
